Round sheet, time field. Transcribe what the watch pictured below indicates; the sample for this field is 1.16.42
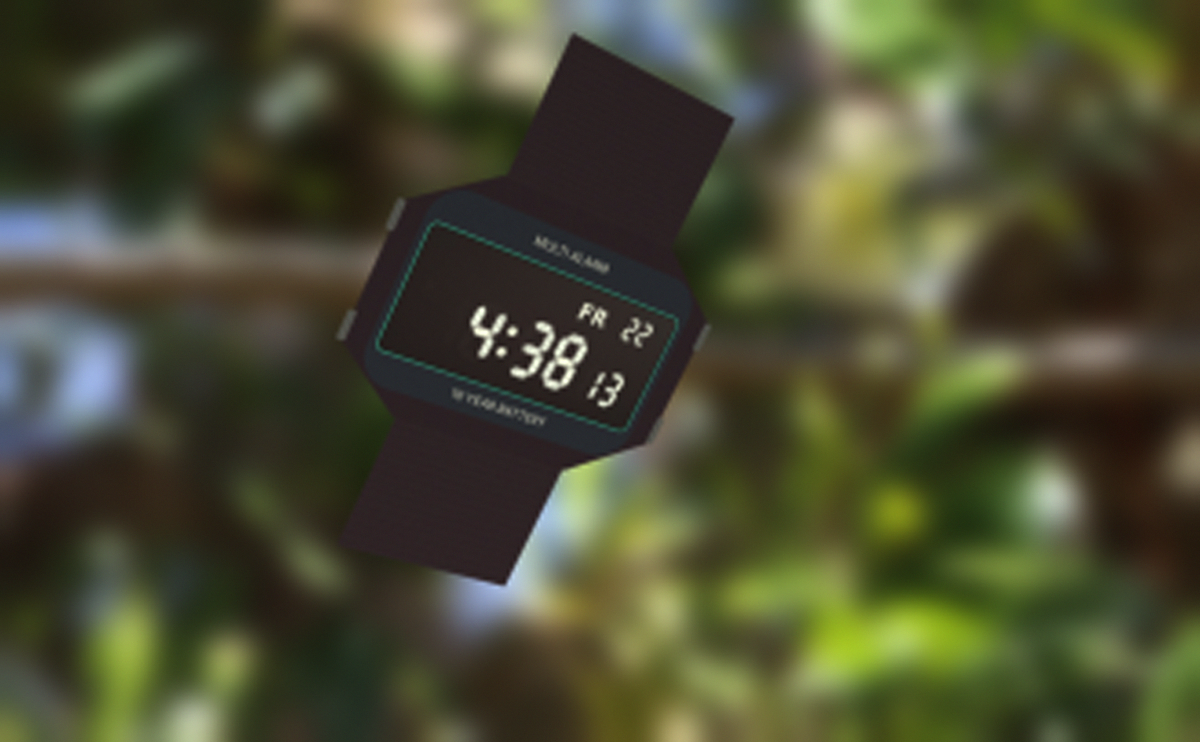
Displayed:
4.38.13
